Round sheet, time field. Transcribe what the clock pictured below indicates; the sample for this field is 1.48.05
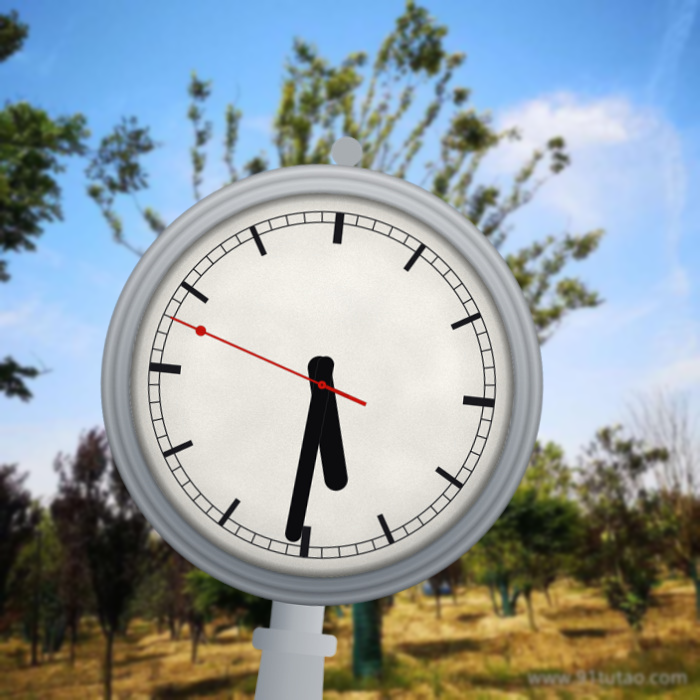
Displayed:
5.30.48
